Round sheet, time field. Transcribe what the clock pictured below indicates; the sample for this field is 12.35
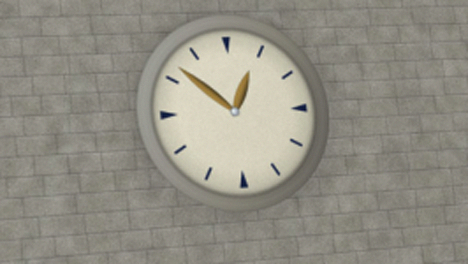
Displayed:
12.52
